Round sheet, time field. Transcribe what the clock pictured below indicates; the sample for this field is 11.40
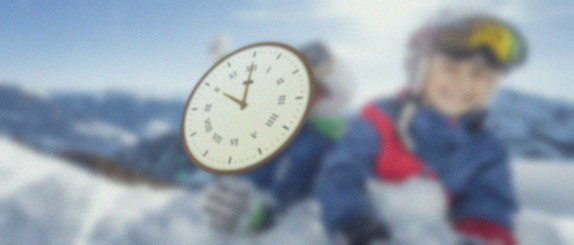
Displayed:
10.00
